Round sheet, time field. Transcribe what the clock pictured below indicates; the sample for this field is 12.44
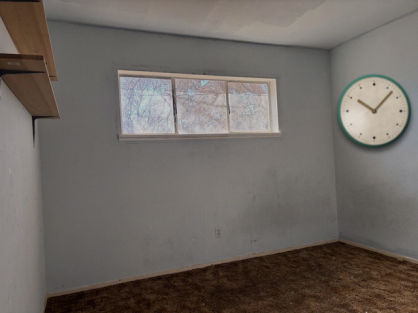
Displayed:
10.07
